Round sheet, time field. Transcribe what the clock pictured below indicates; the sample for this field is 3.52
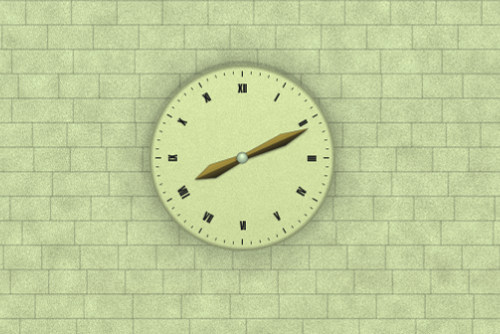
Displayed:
8.11
